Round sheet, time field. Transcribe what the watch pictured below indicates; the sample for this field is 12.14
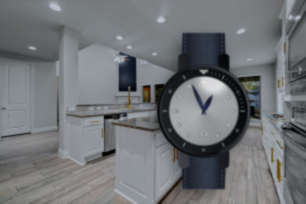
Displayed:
12.56
